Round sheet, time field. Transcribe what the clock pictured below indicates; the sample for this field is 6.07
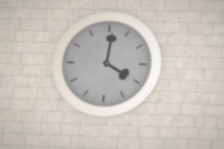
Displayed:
4.01
